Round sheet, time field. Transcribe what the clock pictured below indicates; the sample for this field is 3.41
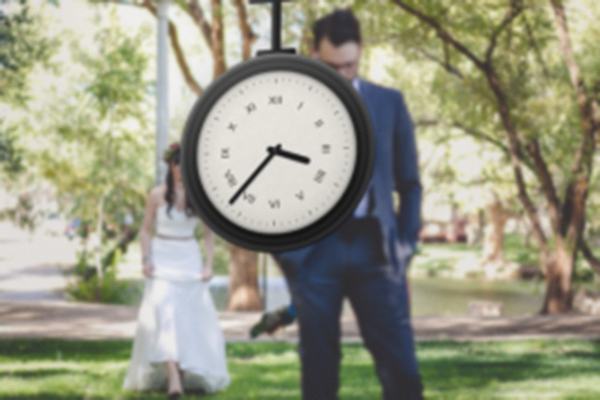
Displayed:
3.37
